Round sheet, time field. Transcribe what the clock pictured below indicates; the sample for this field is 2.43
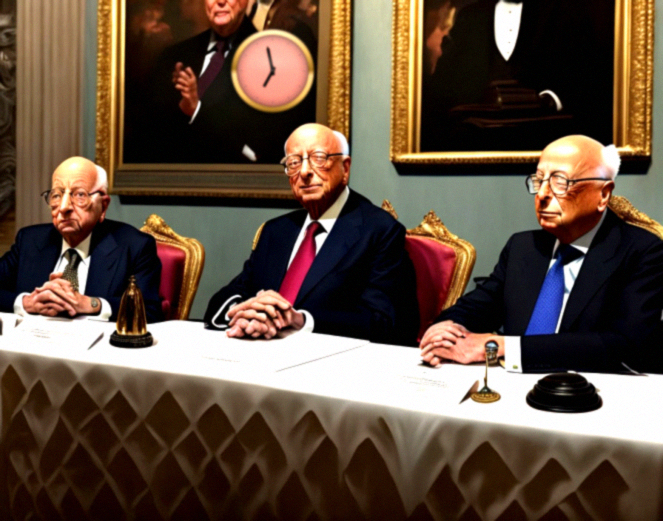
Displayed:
6.58
